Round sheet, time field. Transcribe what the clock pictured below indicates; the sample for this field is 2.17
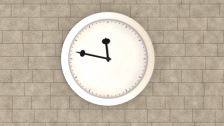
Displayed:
11.47
